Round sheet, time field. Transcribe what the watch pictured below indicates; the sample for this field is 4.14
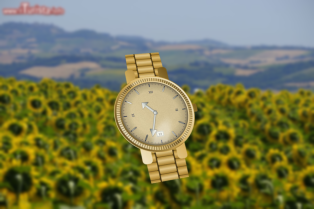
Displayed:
10.33
